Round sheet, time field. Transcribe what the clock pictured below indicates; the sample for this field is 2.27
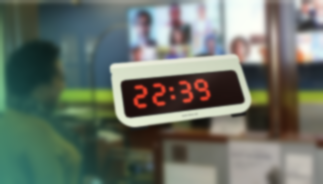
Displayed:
22.39
